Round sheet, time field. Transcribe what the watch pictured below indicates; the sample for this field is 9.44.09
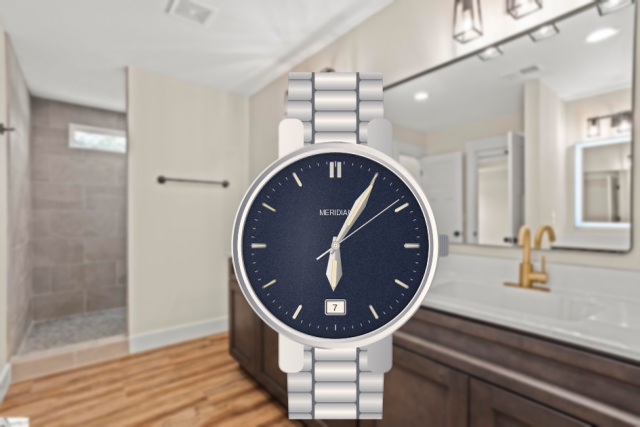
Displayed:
6.05.09
